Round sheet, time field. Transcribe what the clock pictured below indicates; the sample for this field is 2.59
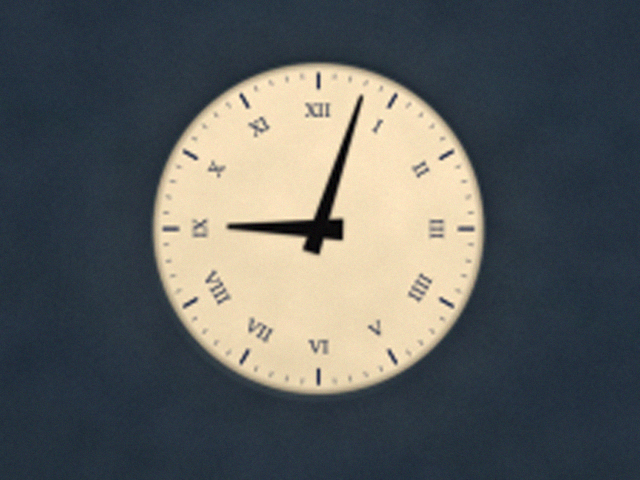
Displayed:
9.03
